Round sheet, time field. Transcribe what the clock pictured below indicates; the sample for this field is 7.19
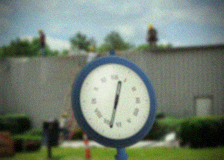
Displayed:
12.33
